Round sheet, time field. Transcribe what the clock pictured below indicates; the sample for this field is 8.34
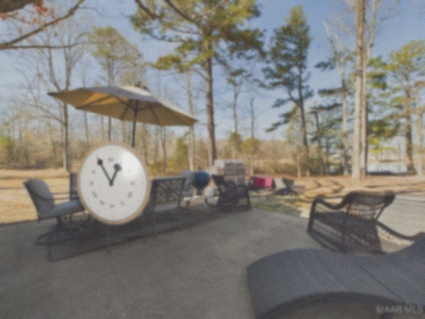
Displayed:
12.55
